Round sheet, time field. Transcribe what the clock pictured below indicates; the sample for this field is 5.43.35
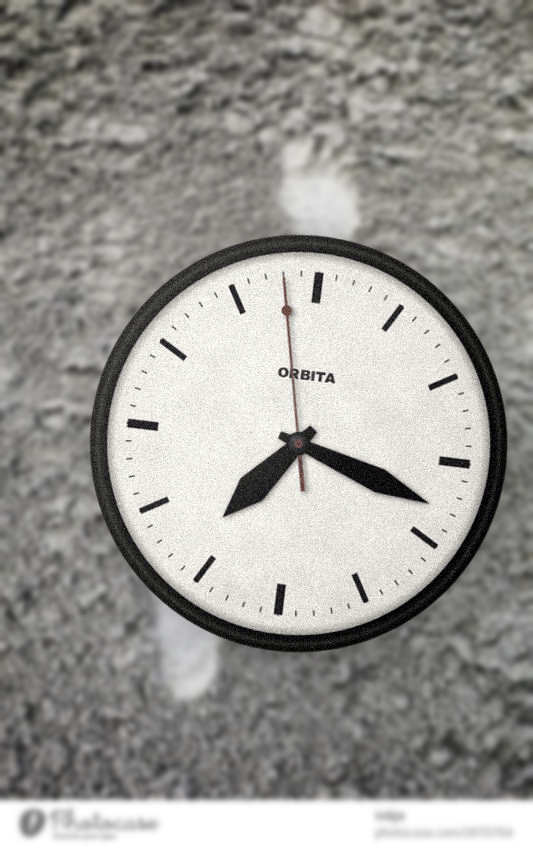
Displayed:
7.17.58
